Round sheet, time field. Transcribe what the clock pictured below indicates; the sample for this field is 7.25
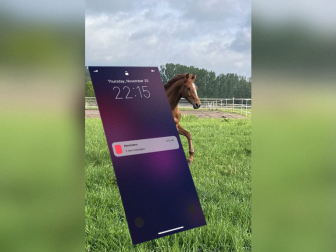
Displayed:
22.15
